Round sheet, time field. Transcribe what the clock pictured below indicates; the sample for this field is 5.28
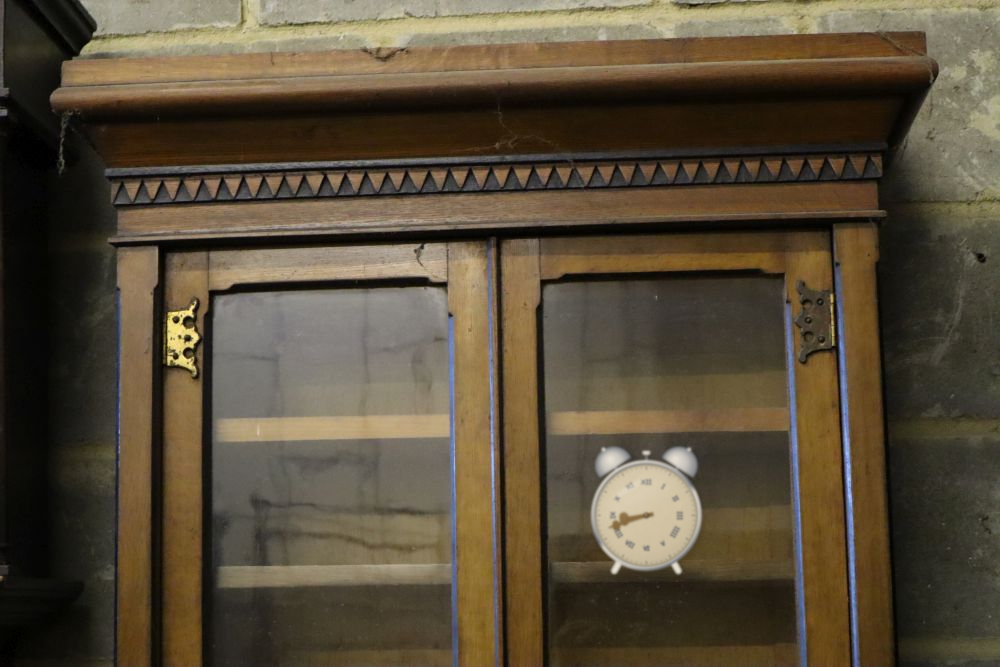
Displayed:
8.42
